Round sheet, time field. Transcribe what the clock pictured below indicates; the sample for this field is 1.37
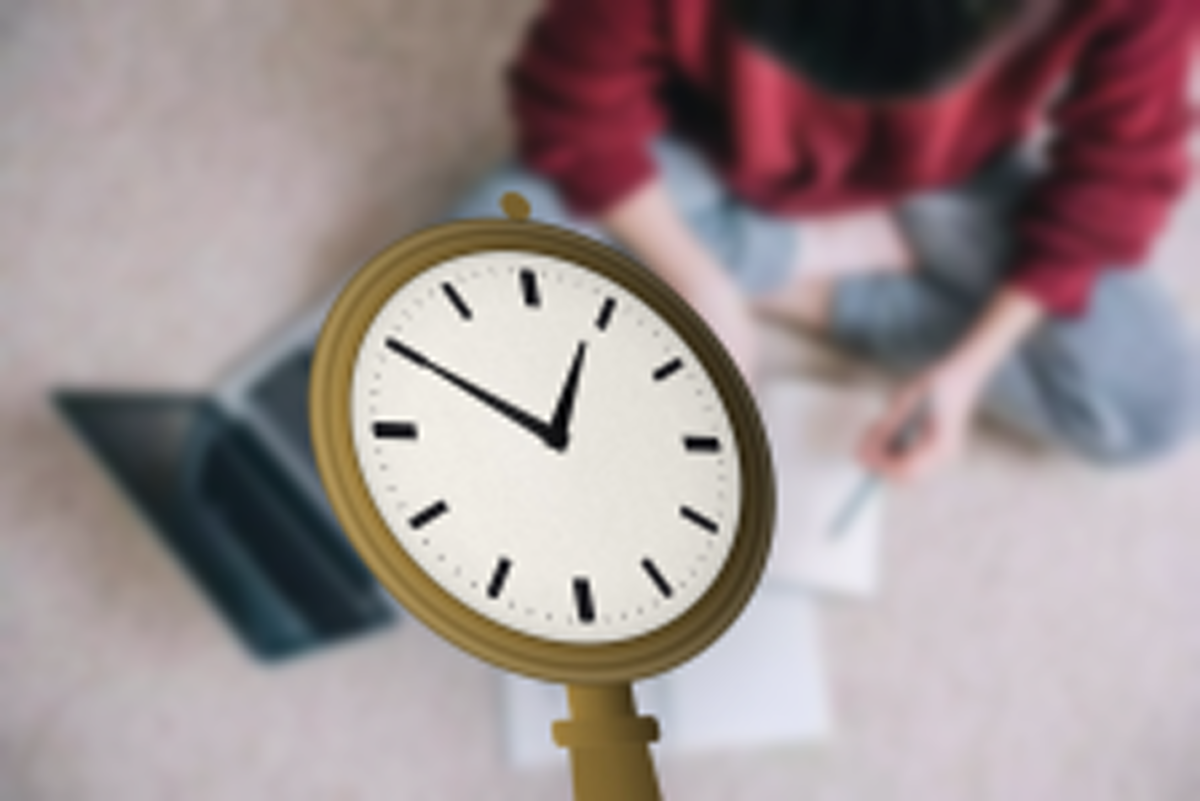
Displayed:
12.50
